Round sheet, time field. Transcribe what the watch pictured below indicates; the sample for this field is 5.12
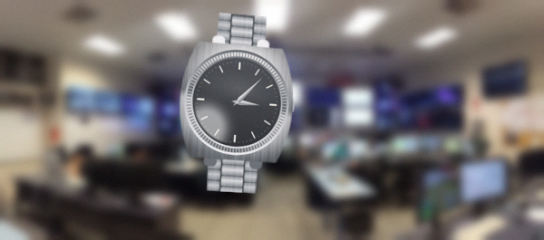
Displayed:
3.07
